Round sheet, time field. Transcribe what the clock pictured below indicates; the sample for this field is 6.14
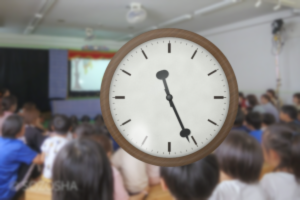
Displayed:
11.26
